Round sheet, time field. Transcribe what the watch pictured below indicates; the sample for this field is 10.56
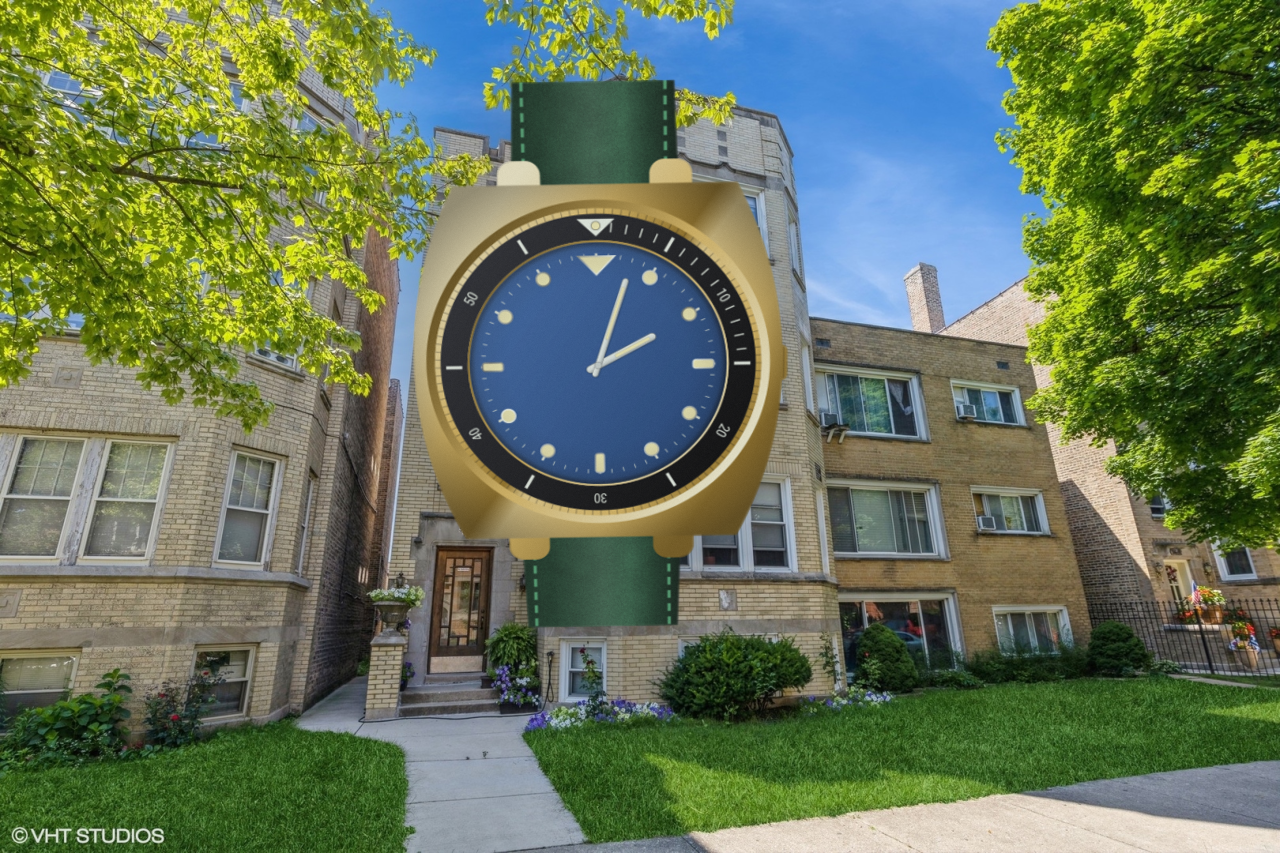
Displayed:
2.03
